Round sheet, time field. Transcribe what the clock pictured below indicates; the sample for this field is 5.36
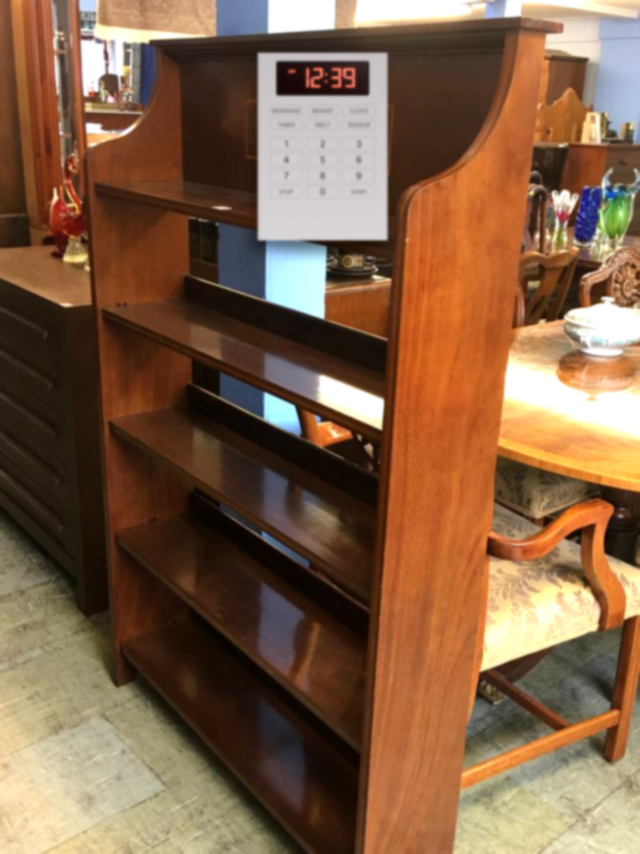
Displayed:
12.39
